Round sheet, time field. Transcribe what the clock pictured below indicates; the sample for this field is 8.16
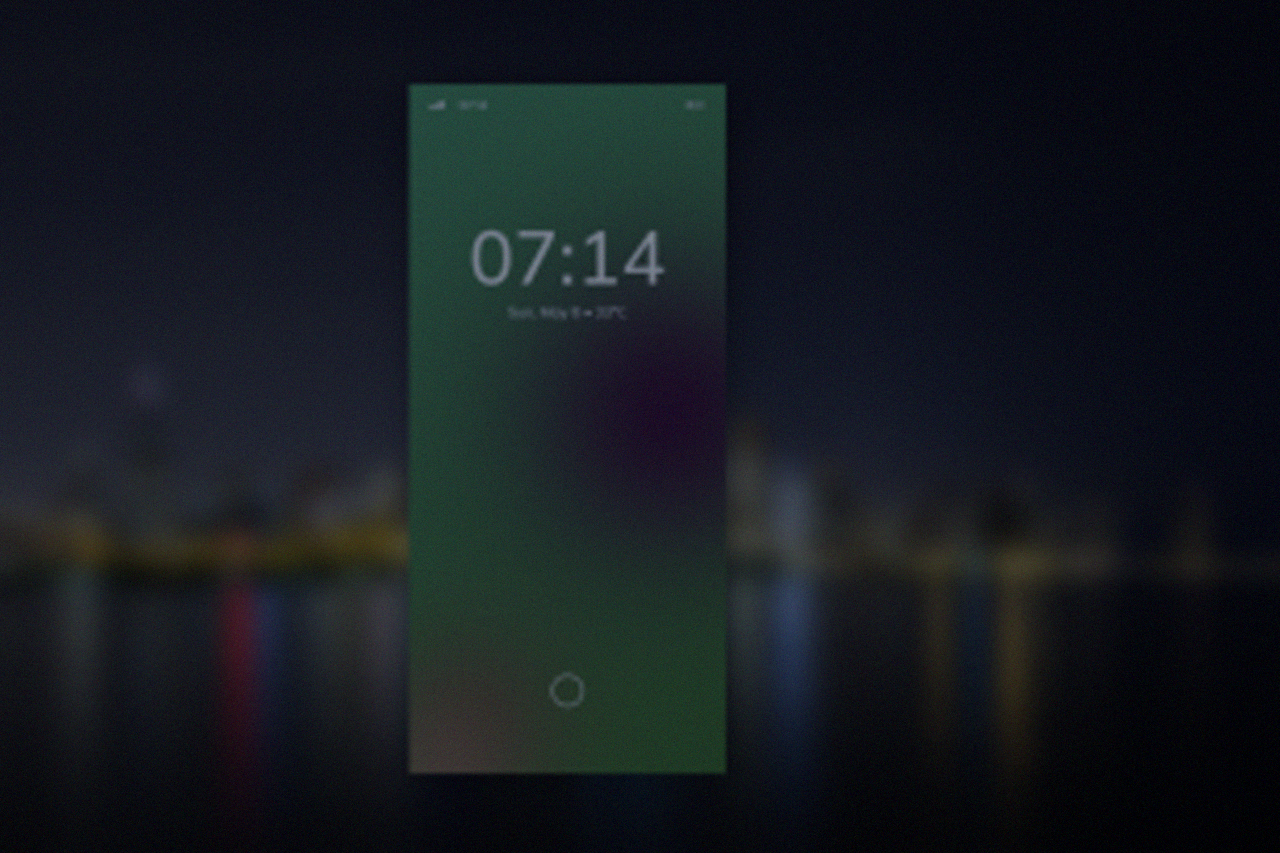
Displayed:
7.14
